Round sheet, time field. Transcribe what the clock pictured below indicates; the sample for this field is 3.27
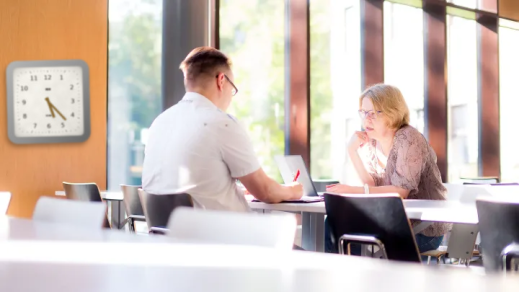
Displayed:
5.23
